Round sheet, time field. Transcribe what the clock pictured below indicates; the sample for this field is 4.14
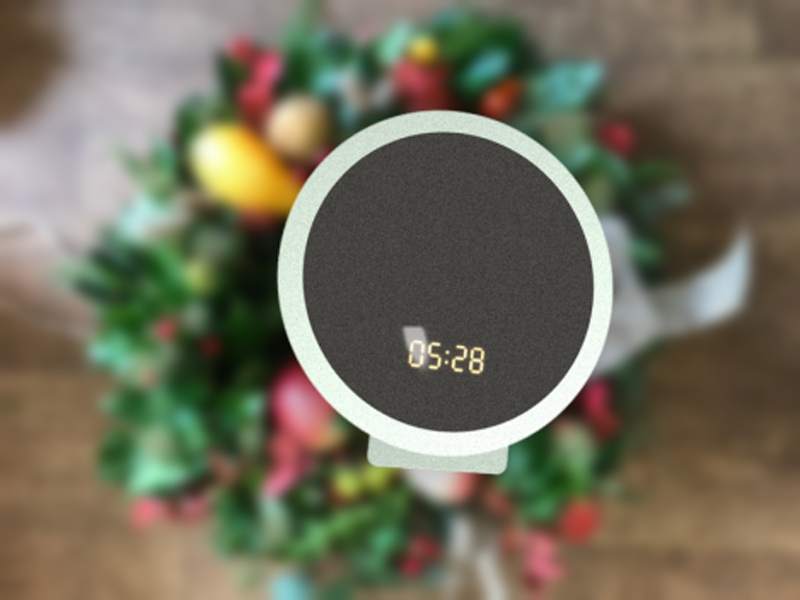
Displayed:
5.28
